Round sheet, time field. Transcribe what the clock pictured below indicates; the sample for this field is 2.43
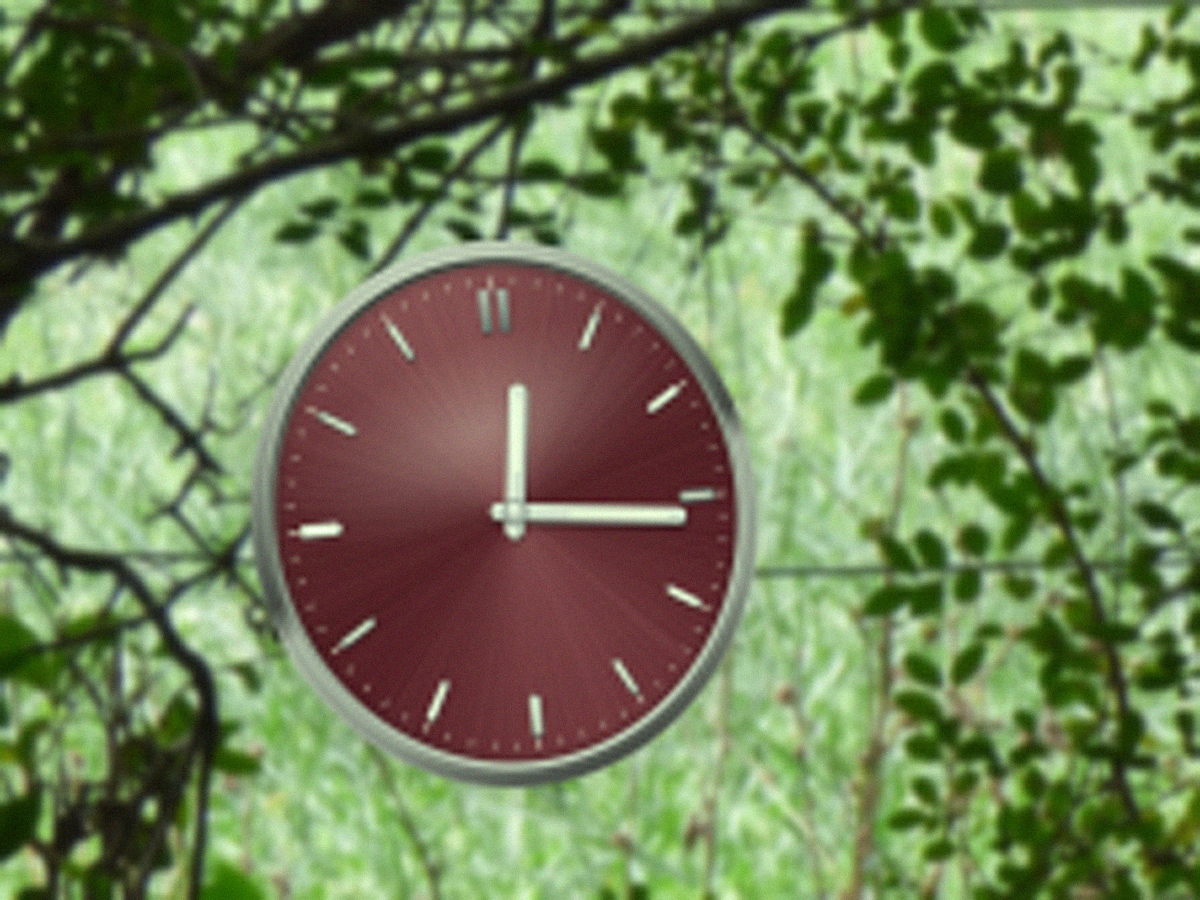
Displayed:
12.16
